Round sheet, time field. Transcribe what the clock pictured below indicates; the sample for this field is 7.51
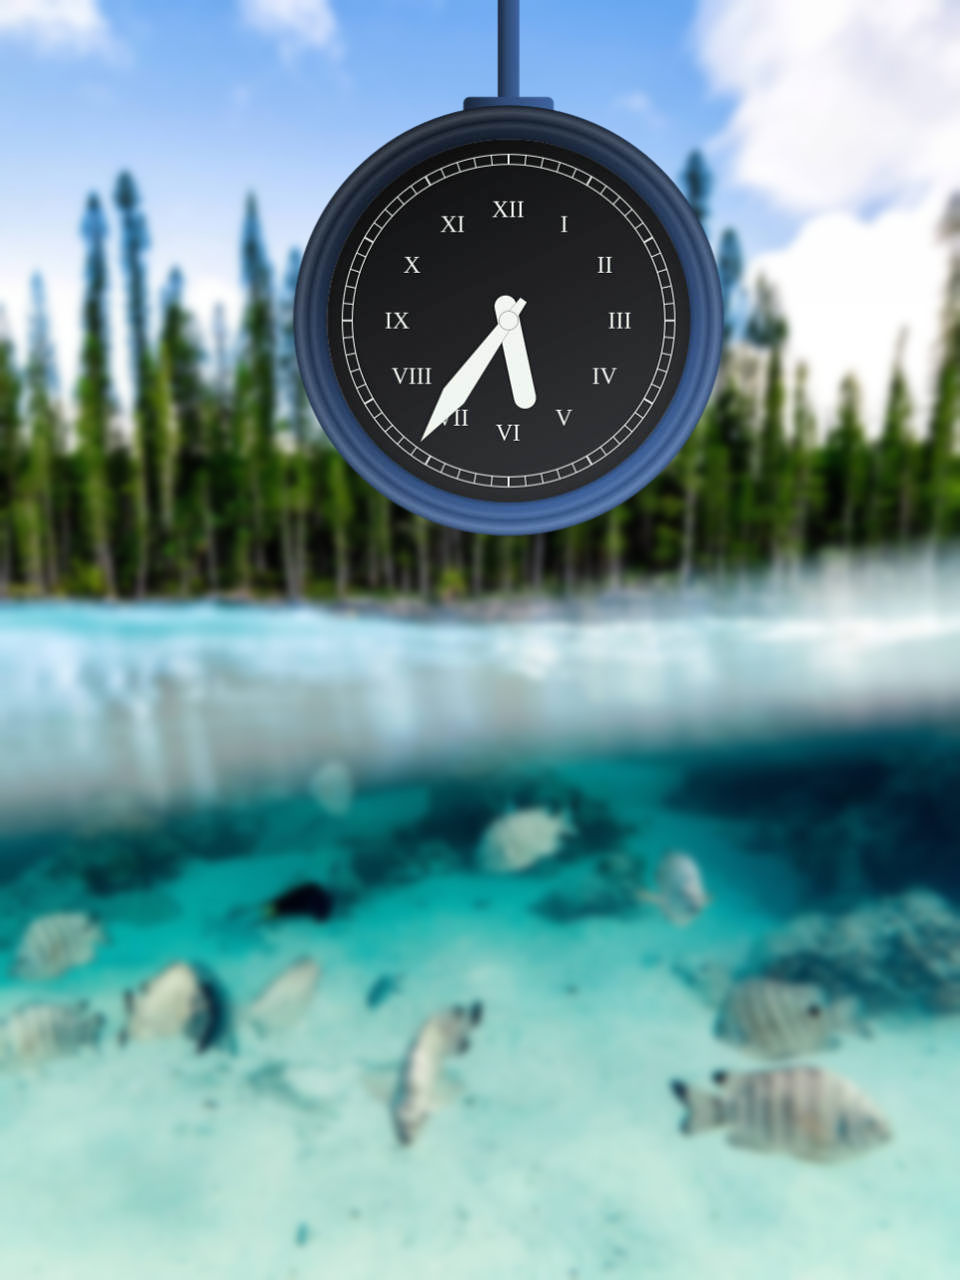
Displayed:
5.36
